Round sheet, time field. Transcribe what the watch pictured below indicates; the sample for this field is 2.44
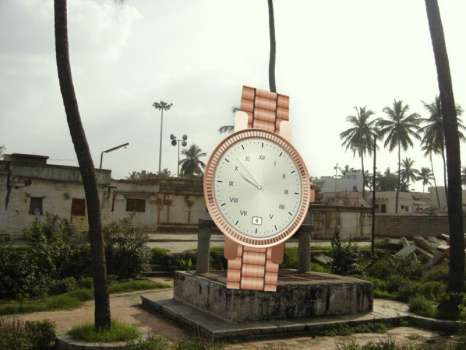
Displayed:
9.52
